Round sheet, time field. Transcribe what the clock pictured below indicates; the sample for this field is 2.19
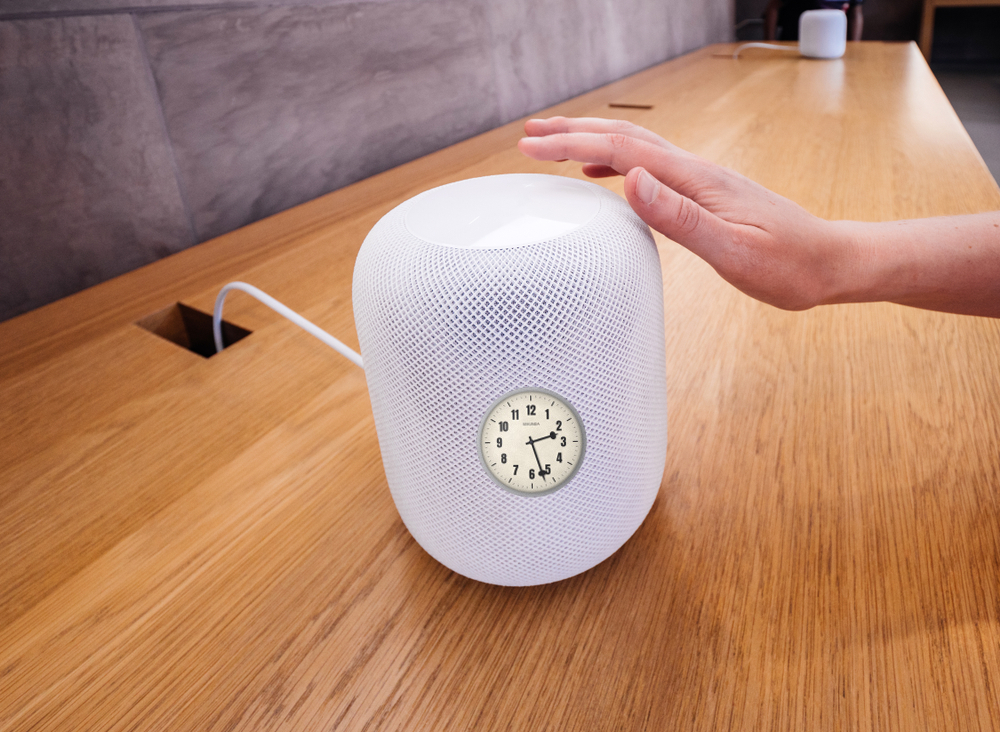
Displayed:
2.27
